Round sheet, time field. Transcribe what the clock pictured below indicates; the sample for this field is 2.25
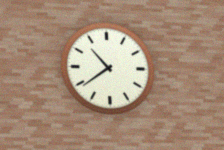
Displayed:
10.39
